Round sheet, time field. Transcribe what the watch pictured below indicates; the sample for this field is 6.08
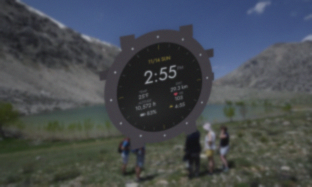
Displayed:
2.55
